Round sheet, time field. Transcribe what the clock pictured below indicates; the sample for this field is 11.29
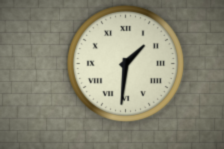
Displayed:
1.31
